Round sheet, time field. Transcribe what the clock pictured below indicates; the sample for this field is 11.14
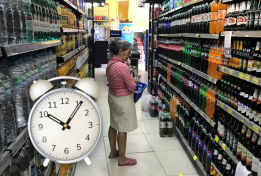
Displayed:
10.06
